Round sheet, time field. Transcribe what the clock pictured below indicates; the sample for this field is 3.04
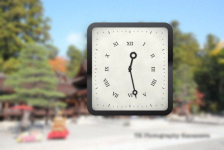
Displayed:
12.28
